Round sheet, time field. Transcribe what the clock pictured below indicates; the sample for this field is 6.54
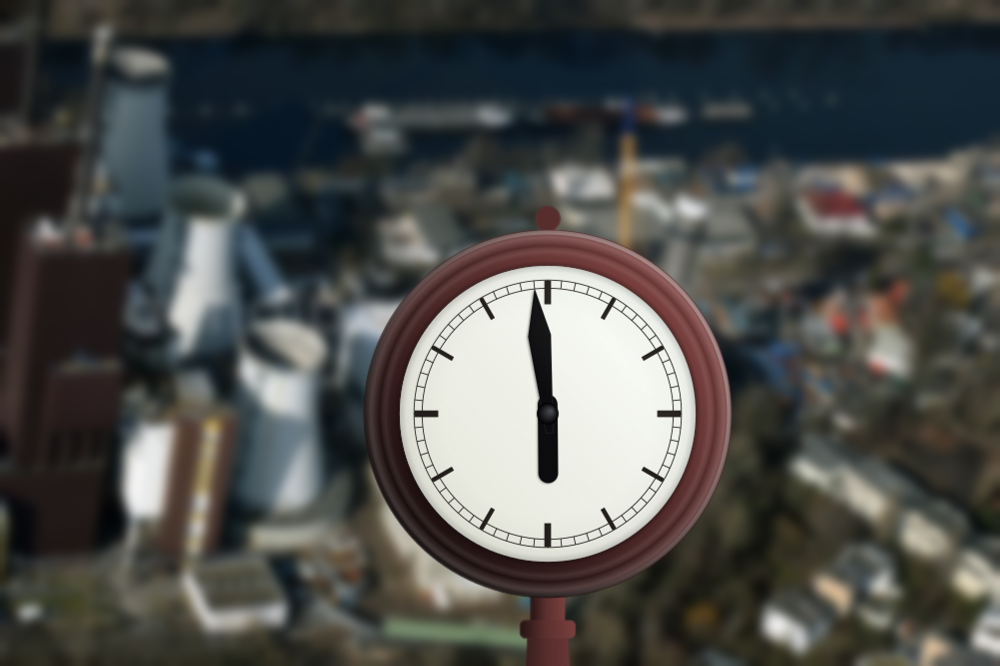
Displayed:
5.59
